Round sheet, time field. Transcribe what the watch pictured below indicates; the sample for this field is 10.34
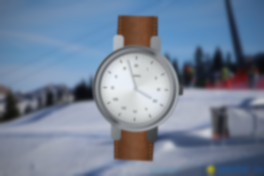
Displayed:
3.57
